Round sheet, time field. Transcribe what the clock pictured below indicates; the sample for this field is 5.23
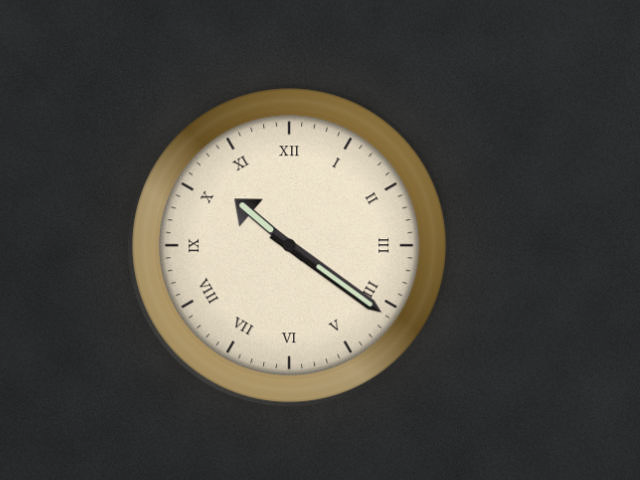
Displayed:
10.21
